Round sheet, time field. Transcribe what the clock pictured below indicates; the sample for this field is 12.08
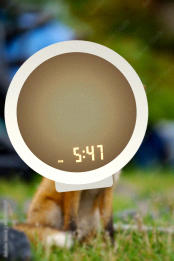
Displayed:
5.47
